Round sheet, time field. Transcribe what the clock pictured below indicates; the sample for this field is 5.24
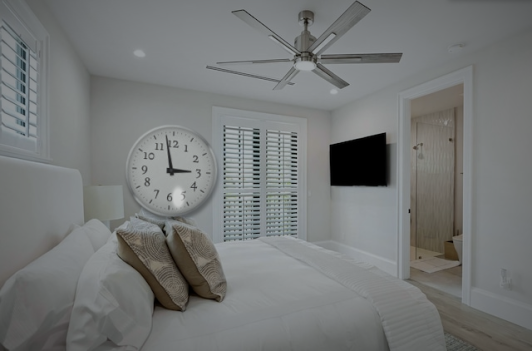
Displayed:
2.58
